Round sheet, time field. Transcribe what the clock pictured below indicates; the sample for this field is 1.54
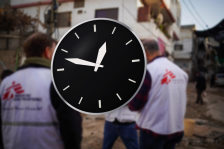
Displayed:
12.48
